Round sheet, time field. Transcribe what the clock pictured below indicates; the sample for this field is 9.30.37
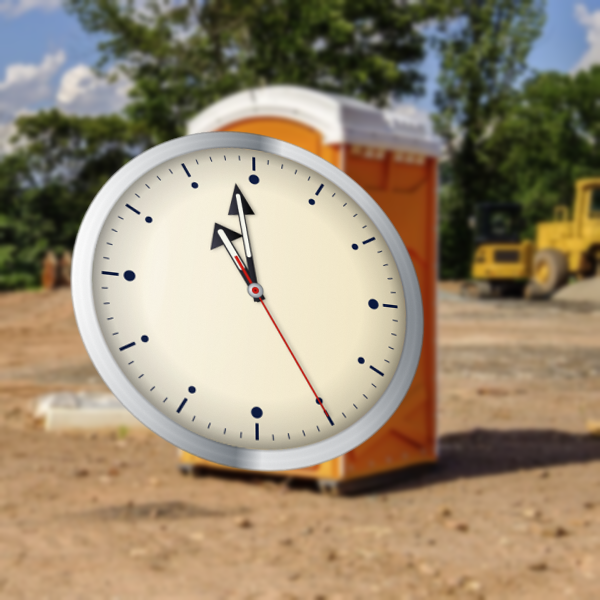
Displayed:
10.58.25
